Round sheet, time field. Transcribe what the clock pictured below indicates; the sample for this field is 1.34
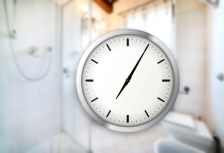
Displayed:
7.05
